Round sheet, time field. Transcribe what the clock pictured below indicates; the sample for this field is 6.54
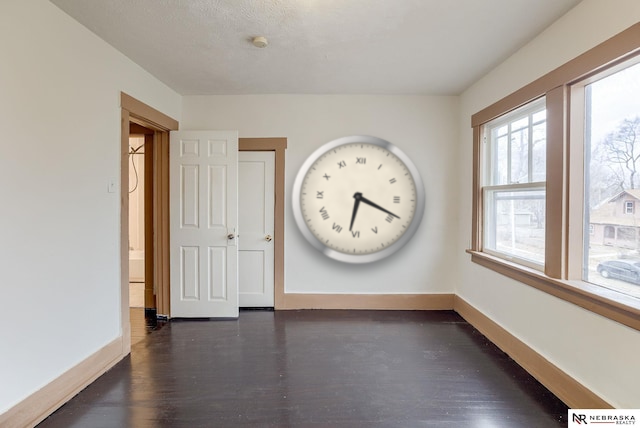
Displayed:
6.19
